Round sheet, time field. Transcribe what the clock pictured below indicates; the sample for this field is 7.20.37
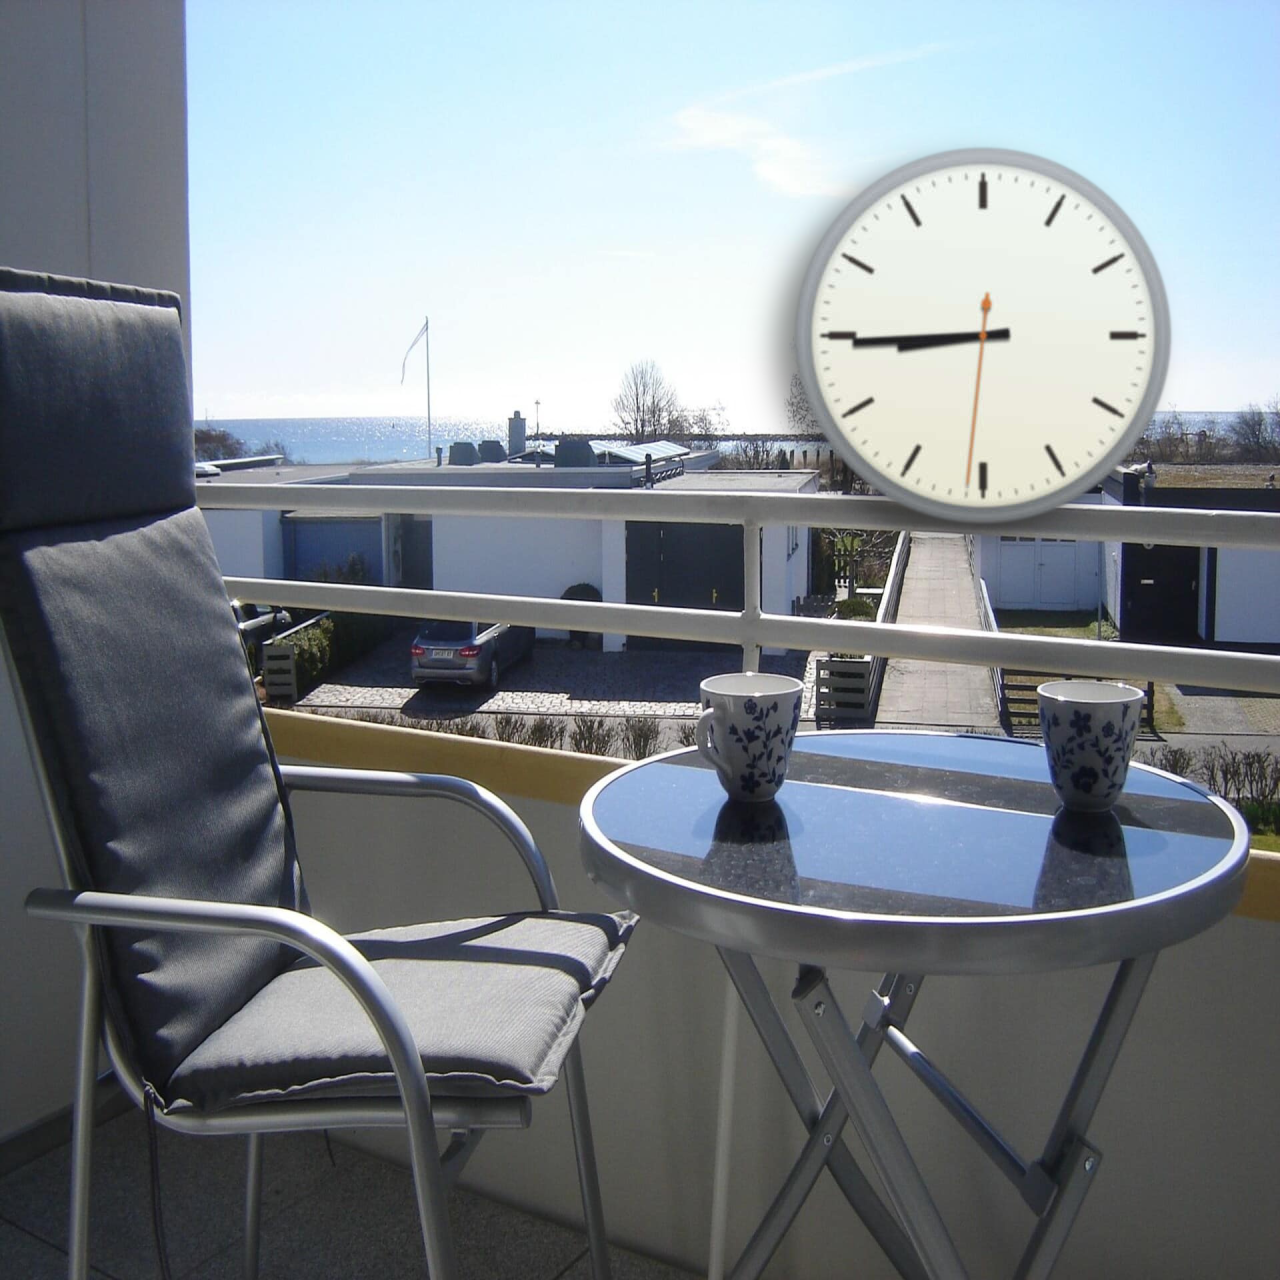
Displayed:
8.44.31
